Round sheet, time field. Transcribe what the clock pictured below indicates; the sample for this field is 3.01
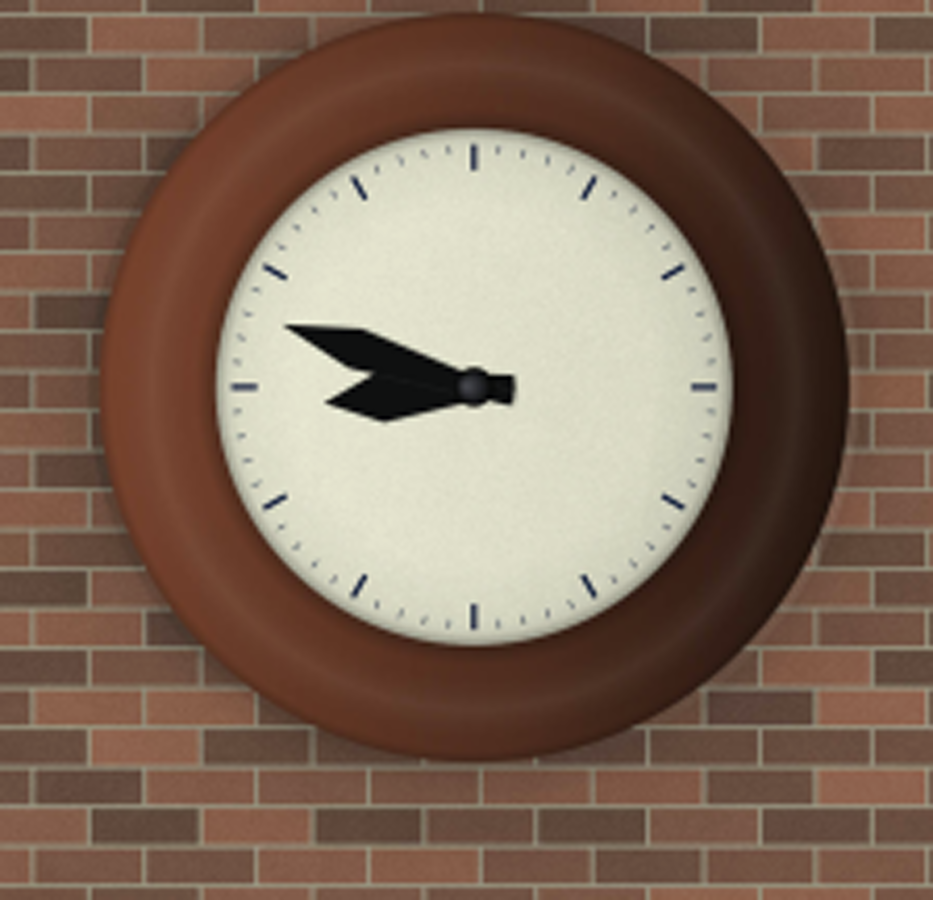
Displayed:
8.48
